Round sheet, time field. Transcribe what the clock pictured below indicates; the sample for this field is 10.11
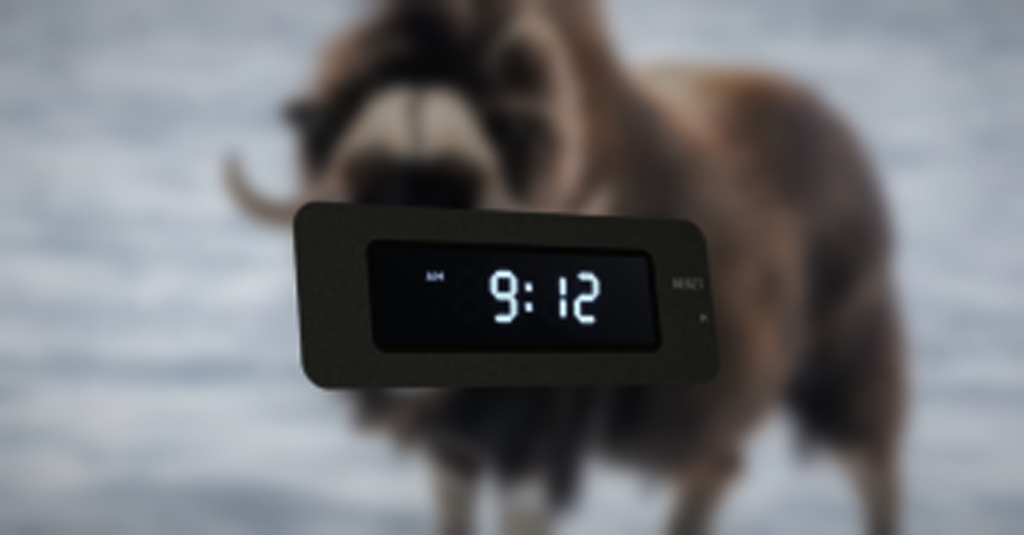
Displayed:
9.12
